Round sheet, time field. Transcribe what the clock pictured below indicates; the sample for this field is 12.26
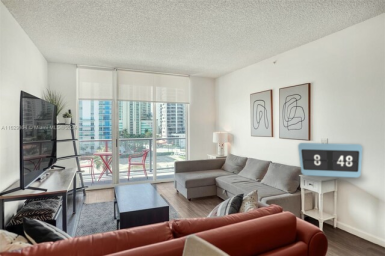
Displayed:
8.48
